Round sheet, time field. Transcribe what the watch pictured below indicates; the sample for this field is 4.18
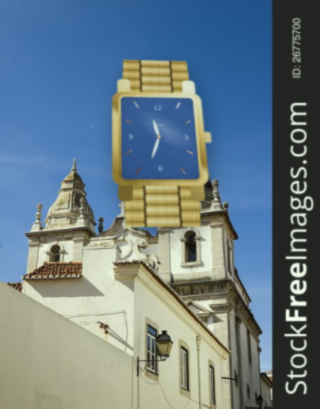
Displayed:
11.33
